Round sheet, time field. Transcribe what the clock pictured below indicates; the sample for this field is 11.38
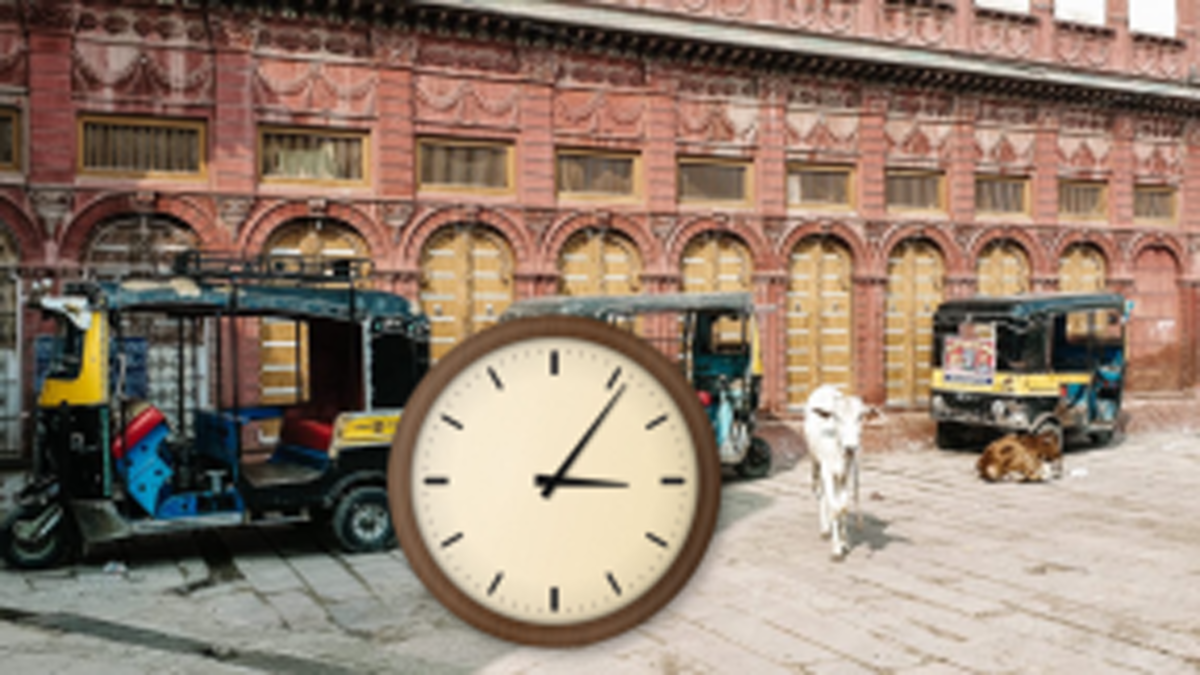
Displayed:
3.06
